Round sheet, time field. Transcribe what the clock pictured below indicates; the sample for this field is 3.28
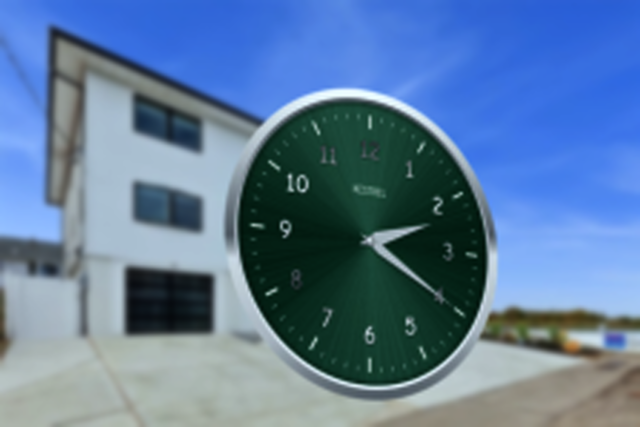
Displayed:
2.20
